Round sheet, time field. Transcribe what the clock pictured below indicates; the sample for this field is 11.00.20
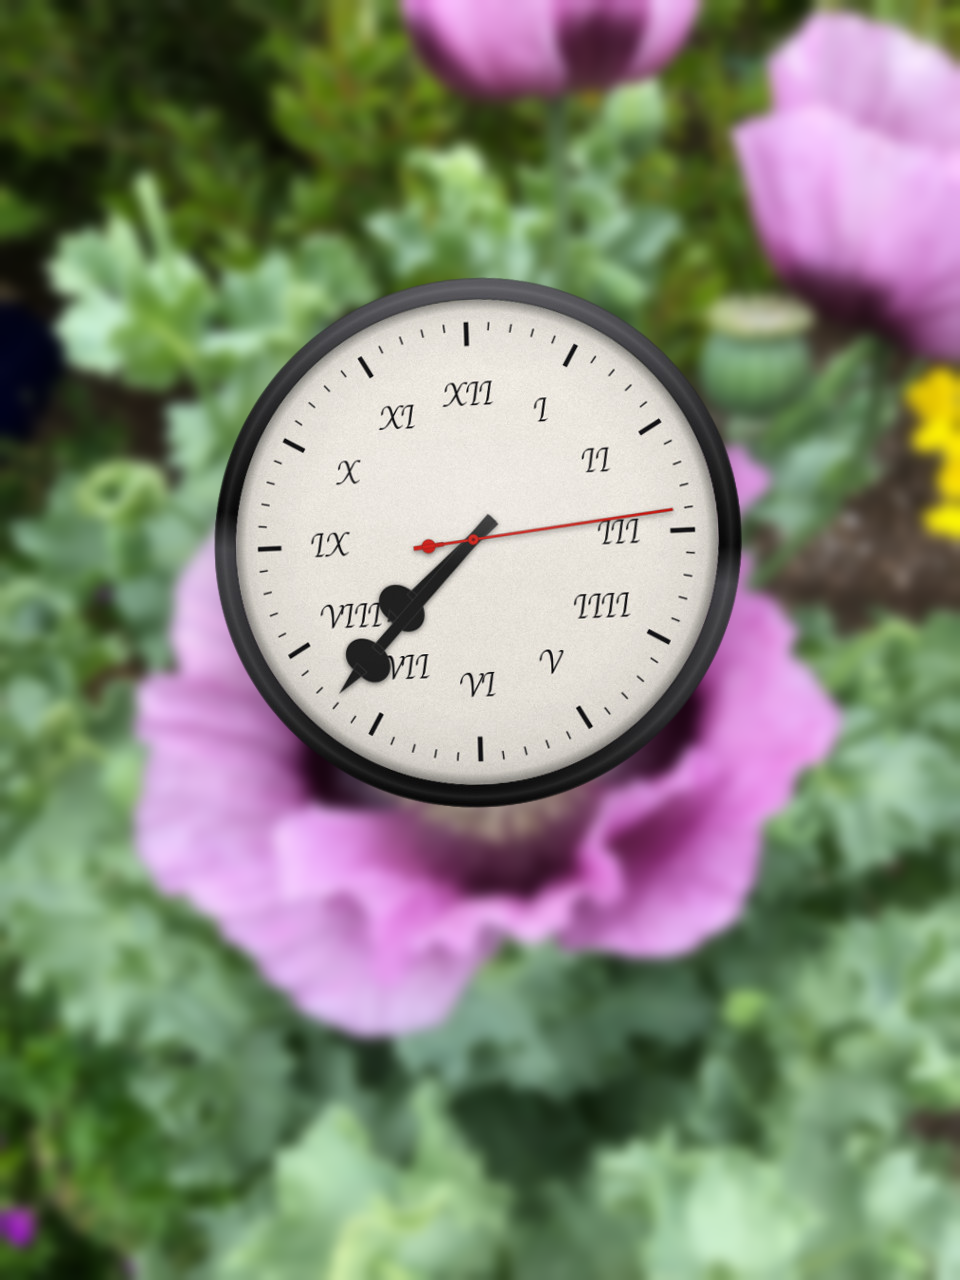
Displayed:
7.37.14
